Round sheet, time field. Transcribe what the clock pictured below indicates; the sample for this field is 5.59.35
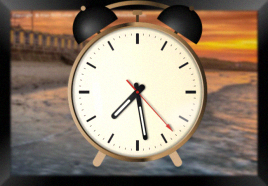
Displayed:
7.28.23
